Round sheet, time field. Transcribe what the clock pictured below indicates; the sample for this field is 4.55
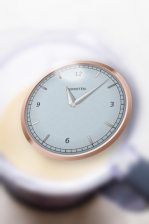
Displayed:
11.08
